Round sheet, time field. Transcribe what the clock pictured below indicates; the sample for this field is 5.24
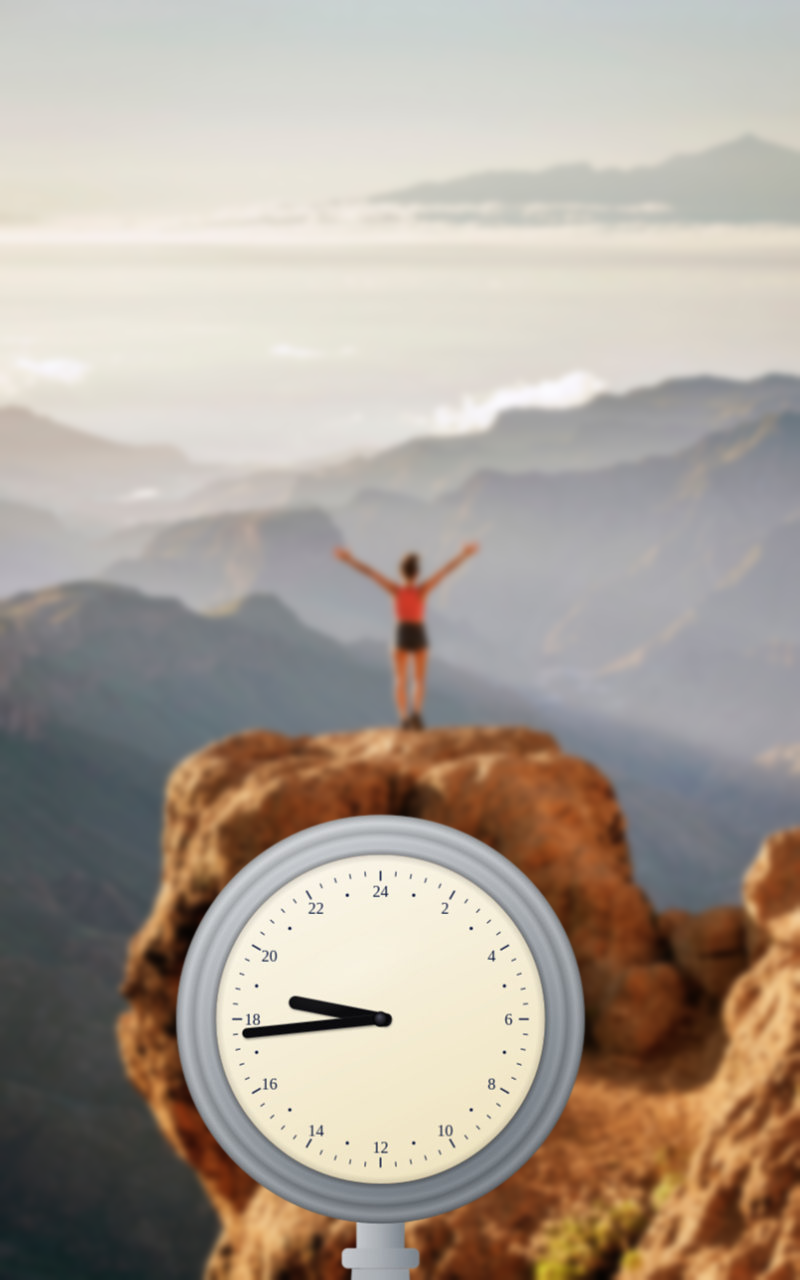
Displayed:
18.44
